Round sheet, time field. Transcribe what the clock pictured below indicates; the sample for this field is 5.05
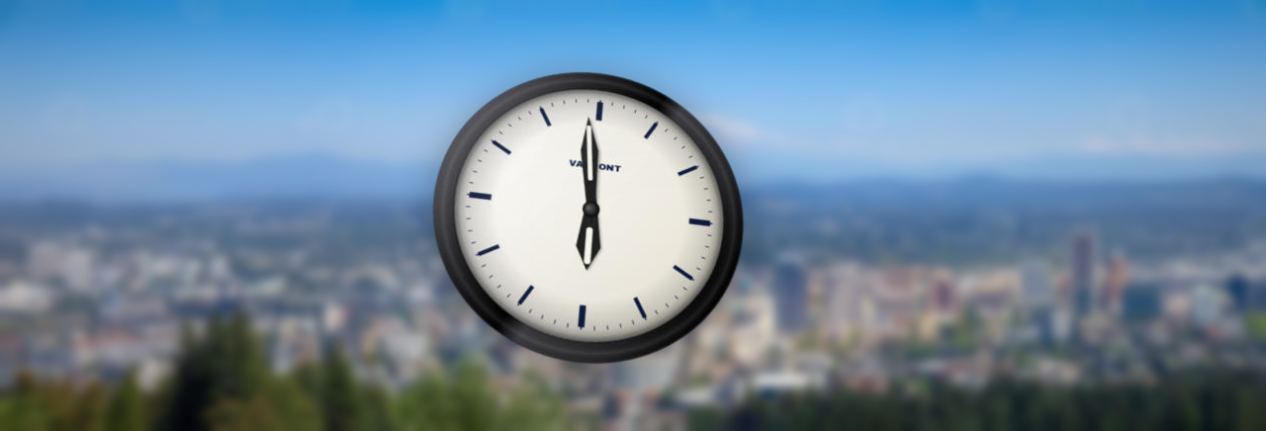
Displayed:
5.59
